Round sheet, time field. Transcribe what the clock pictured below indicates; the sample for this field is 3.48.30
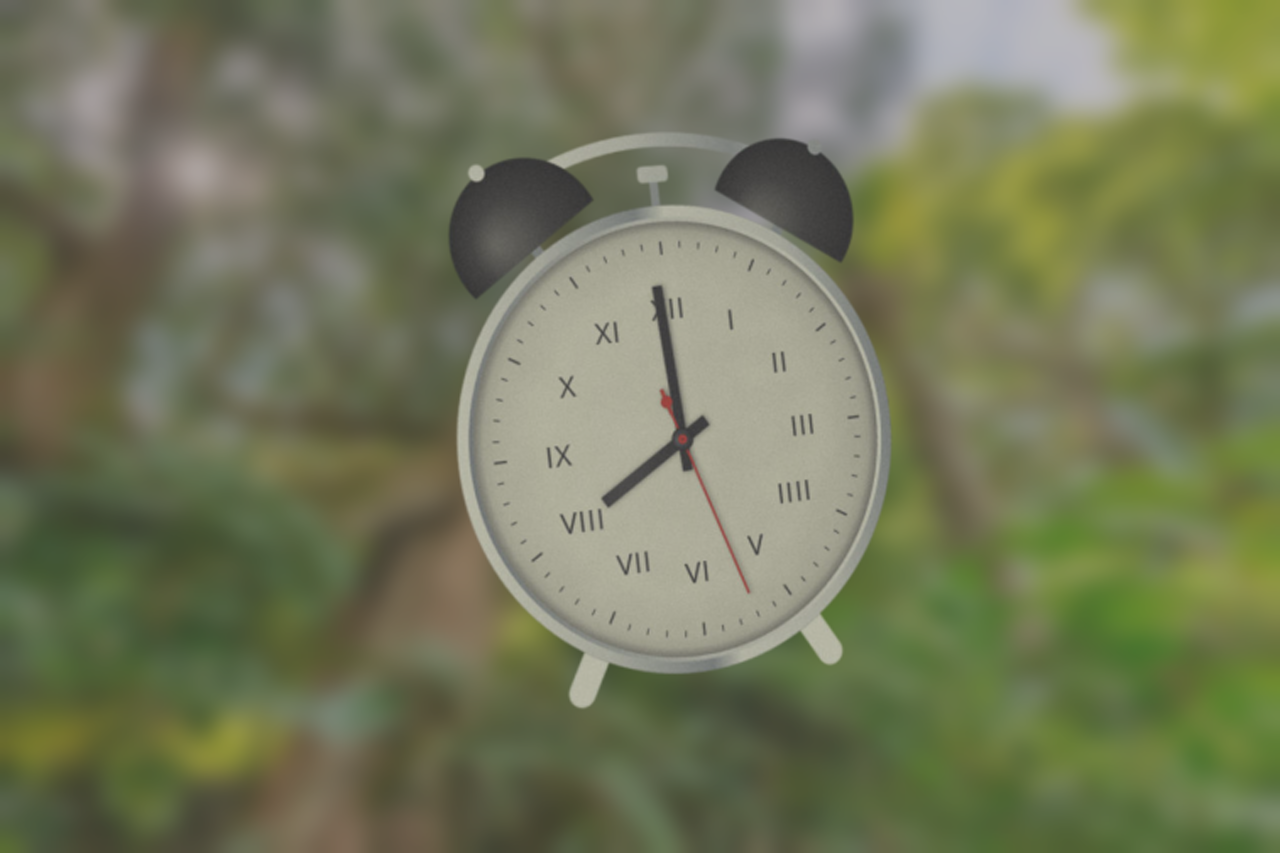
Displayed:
7.59.27
